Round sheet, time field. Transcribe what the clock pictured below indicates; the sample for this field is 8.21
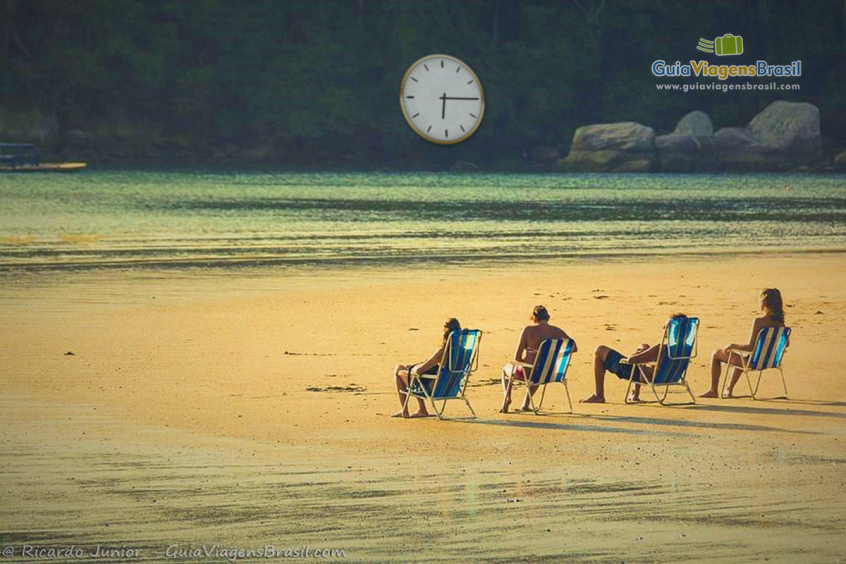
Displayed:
6.15
